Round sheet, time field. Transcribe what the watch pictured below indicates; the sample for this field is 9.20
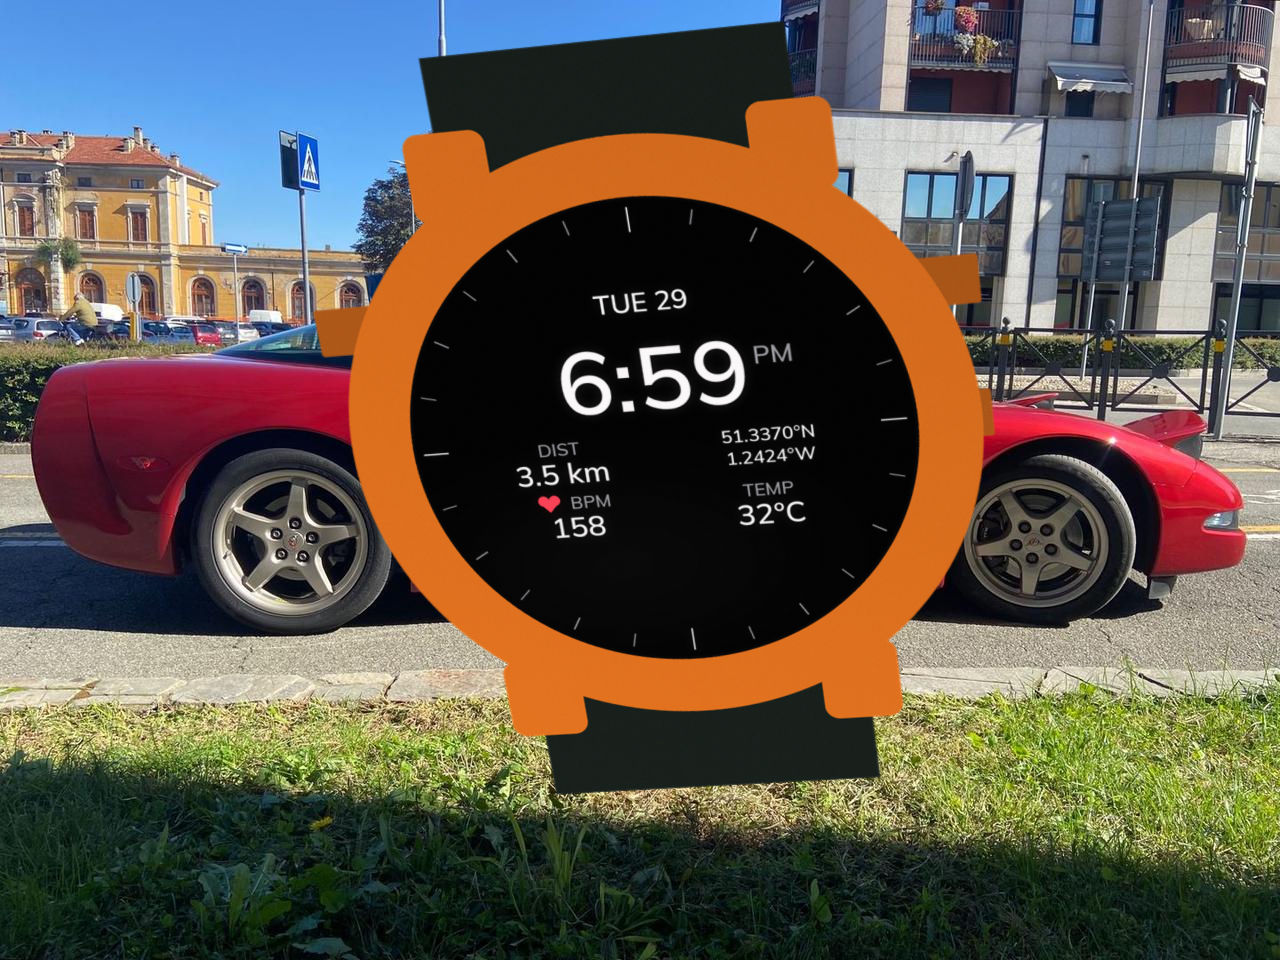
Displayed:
6.59
